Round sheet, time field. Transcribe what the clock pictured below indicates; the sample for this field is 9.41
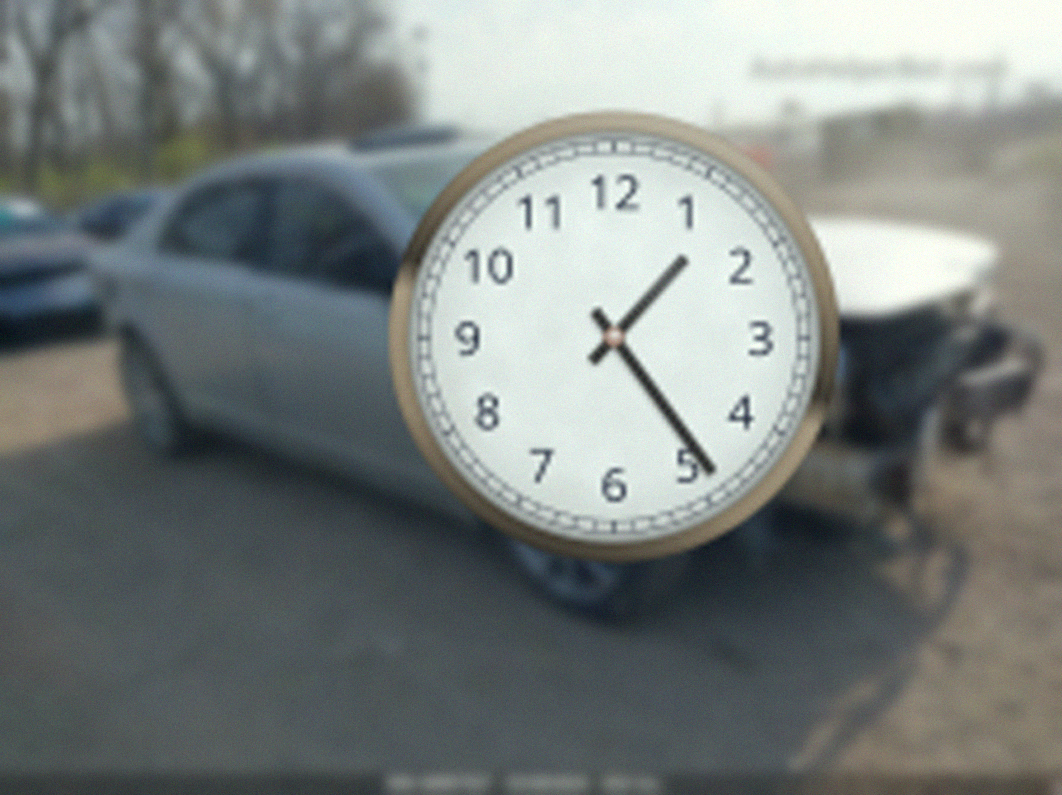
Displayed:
1.24
